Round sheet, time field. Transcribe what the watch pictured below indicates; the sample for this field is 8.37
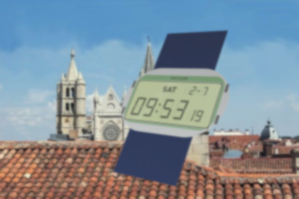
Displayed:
9.53
